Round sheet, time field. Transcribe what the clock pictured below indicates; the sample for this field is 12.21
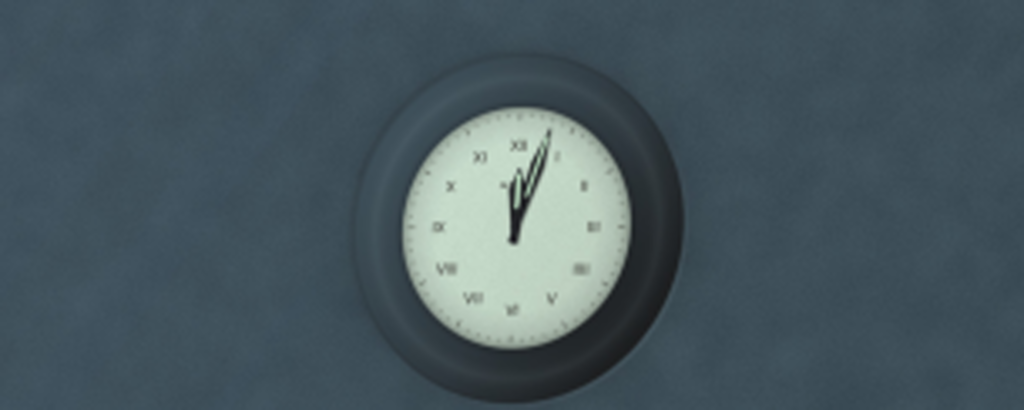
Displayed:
12.03
